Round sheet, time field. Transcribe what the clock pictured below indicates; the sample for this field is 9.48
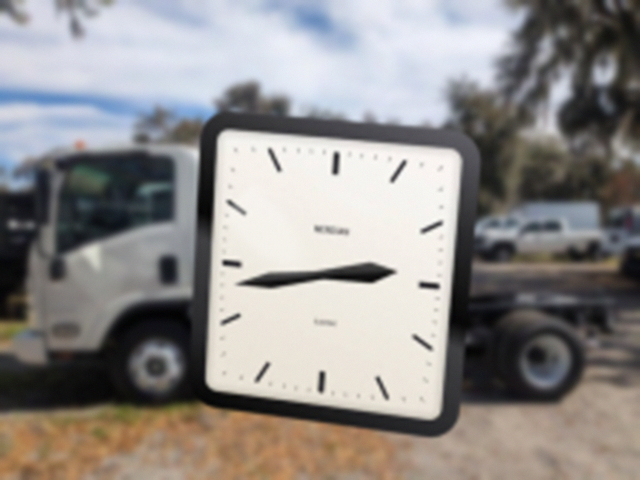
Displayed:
2.43
